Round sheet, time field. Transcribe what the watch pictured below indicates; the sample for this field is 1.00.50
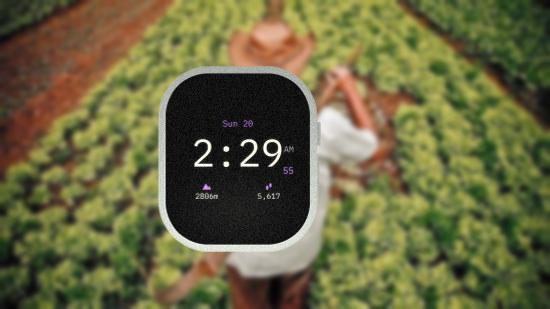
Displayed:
2.29.55
